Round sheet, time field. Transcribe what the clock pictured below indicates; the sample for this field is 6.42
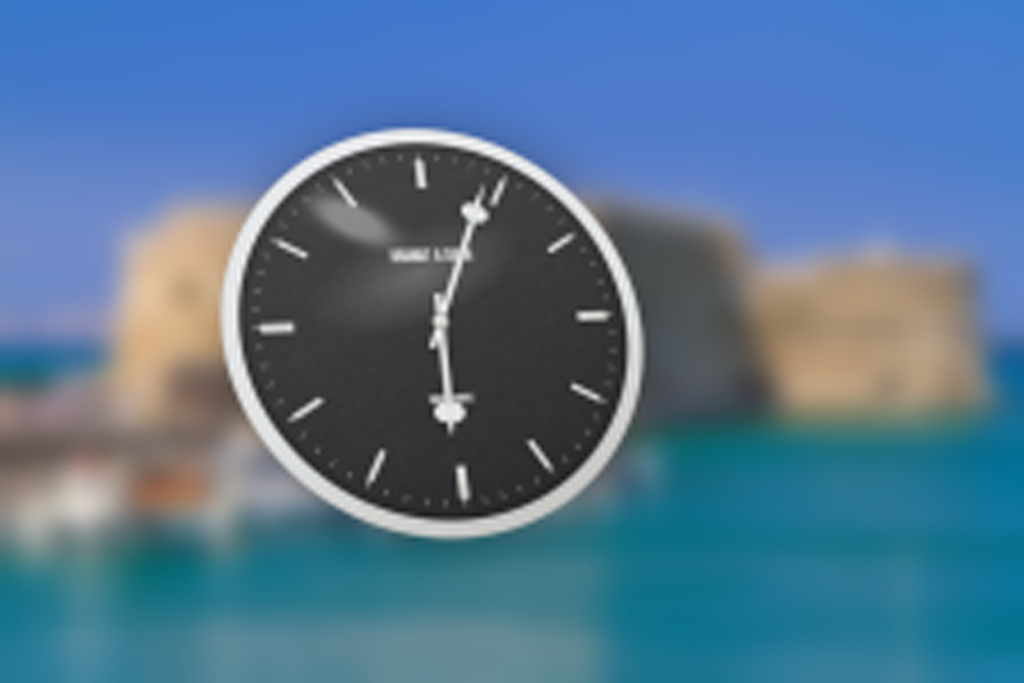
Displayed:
6.04
